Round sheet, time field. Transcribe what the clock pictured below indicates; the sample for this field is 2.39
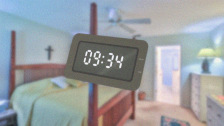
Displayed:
9.34
